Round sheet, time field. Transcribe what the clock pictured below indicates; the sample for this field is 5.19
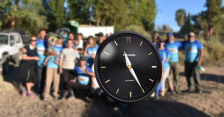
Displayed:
11.25
